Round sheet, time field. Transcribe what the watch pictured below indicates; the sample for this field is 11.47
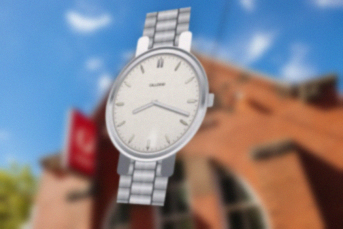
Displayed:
8.18
